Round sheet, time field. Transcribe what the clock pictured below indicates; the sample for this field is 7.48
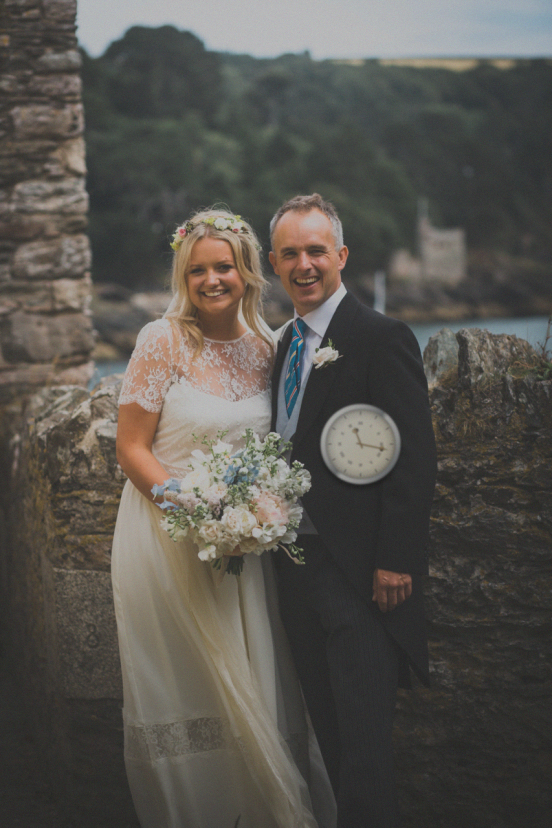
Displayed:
11.17
